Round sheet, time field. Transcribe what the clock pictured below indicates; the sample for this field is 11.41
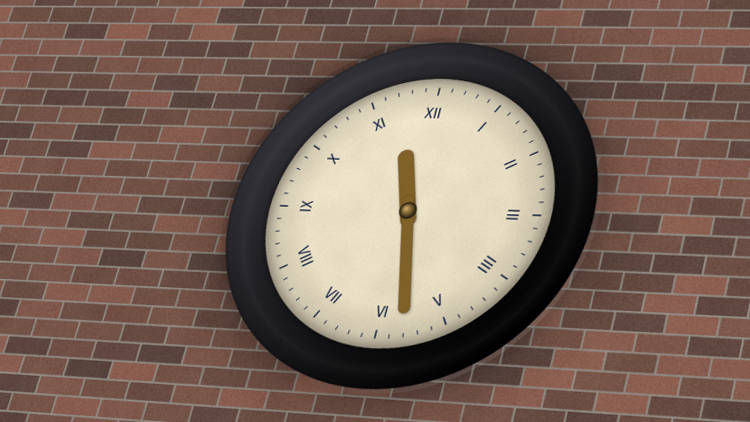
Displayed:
11.28
